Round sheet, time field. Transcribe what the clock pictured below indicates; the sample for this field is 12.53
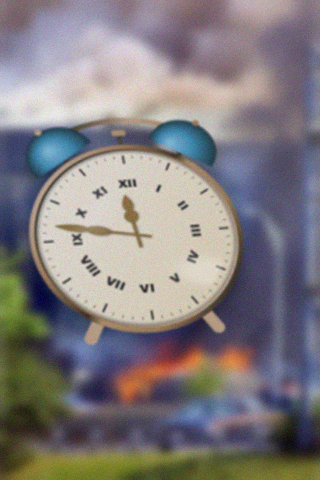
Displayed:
11.47
